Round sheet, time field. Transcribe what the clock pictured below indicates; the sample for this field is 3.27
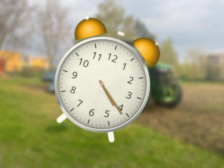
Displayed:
4.21
